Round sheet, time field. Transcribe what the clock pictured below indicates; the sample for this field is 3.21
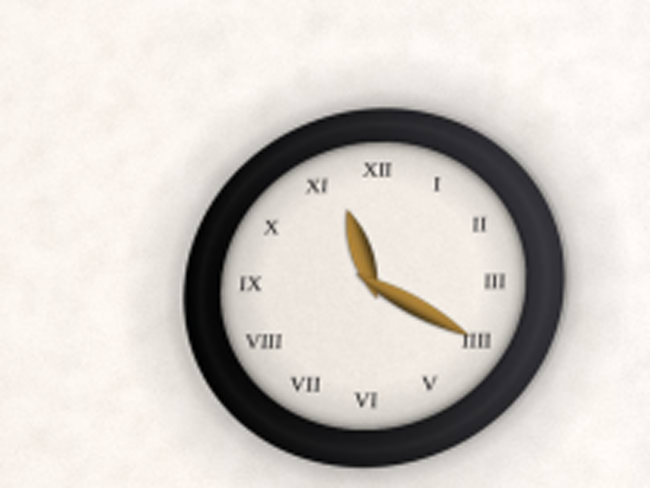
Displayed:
11.20
